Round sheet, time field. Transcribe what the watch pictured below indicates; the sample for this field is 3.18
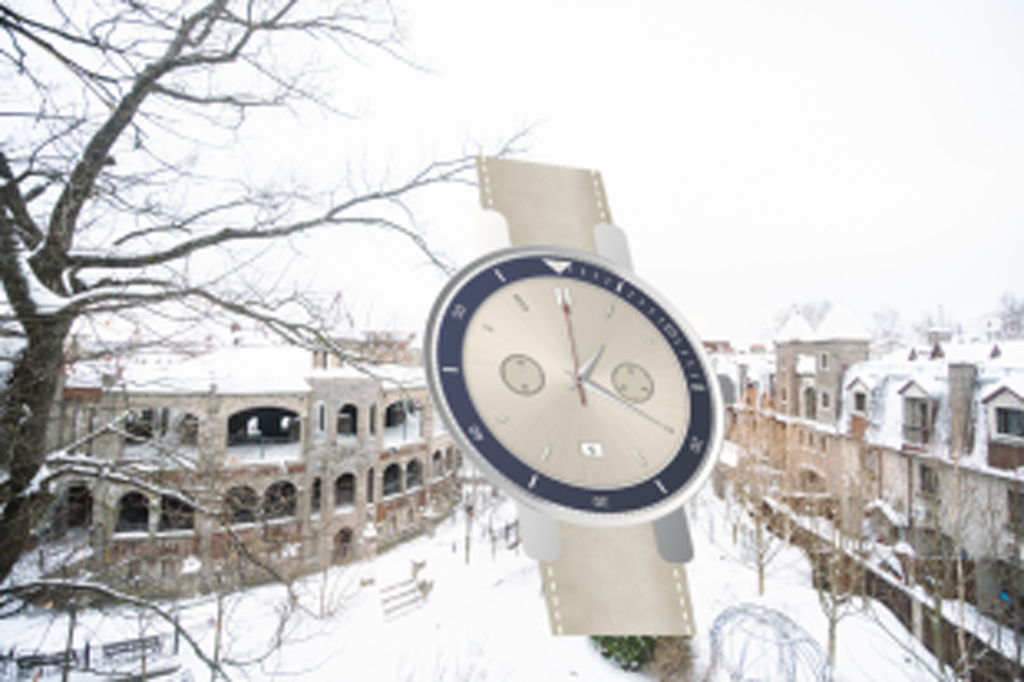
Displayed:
1.20
